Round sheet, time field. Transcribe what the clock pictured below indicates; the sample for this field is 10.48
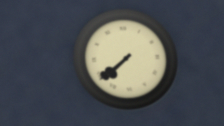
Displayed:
7.39
